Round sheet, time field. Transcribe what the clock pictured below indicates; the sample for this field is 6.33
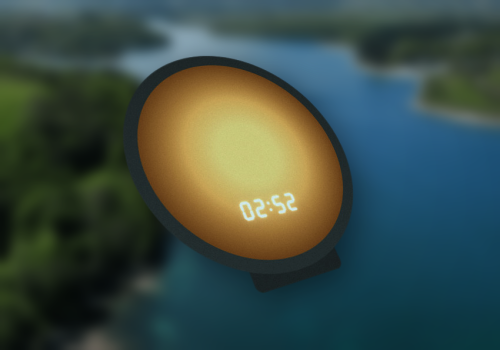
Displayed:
2.52
